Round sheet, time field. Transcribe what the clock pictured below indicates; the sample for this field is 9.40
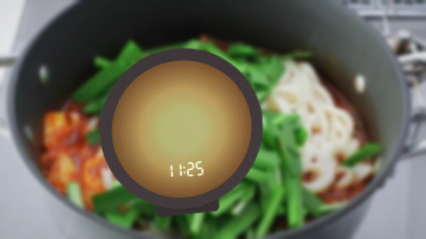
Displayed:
11.25
